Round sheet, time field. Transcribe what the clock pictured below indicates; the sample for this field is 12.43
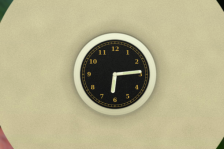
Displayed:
6.14
